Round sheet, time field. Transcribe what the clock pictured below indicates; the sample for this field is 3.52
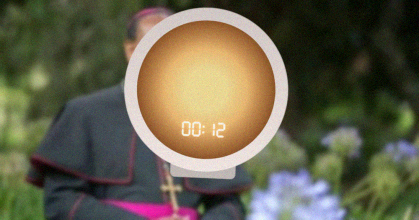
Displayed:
0.12
